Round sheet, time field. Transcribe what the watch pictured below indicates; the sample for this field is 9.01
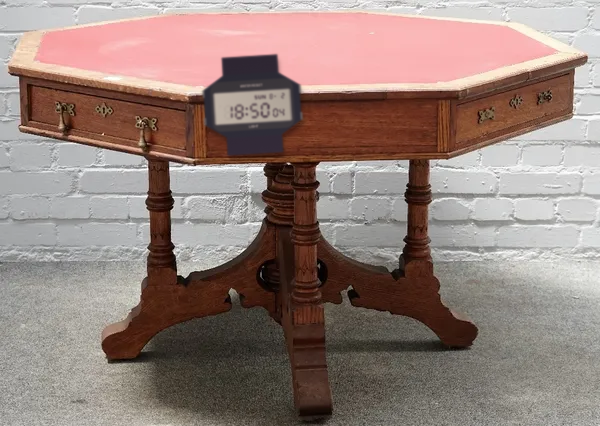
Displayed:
18.50
